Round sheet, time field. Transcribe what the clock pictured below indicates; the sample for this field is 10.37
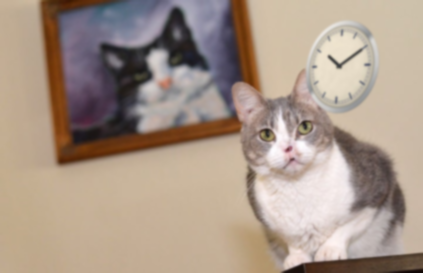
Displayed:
10.10
